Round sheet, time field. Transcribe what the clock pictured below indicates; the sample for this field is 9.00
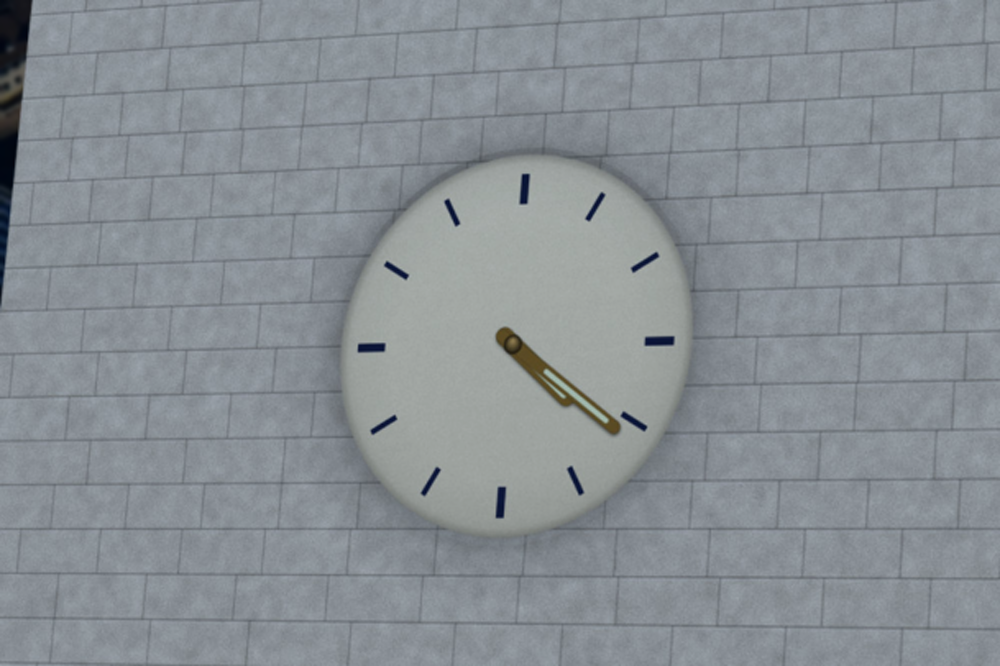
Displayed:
4.21
